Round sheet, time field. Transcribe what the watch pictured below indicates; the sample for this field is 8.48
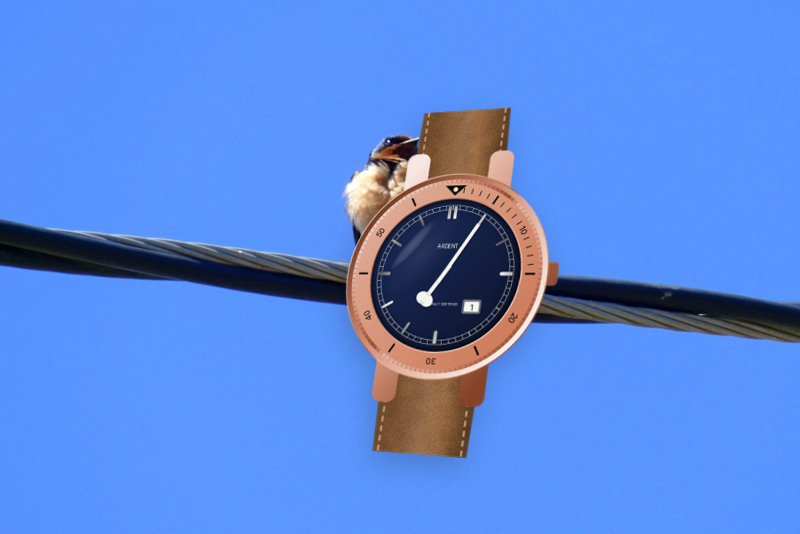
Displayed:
7.05
